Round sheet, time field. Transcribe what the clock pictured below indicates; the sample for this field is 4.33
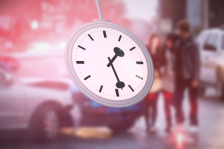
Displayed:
1.28
